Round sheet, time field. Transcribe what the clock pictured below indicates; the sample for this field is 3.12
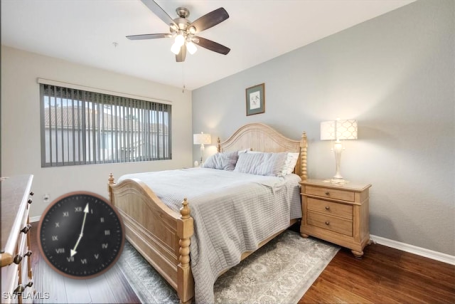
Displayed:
7.03
